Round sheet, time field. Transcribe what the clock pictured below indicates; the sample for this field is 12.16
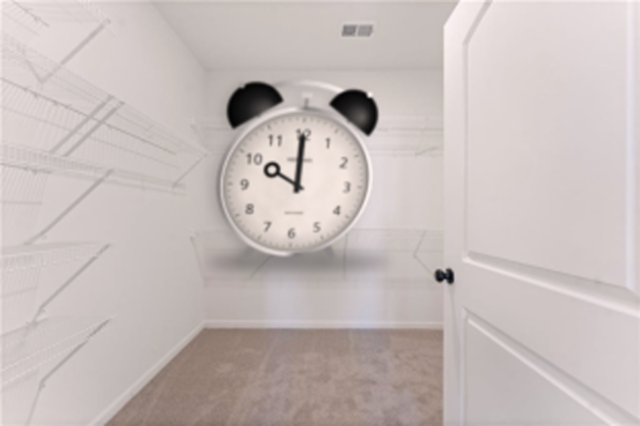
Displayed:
10.00
